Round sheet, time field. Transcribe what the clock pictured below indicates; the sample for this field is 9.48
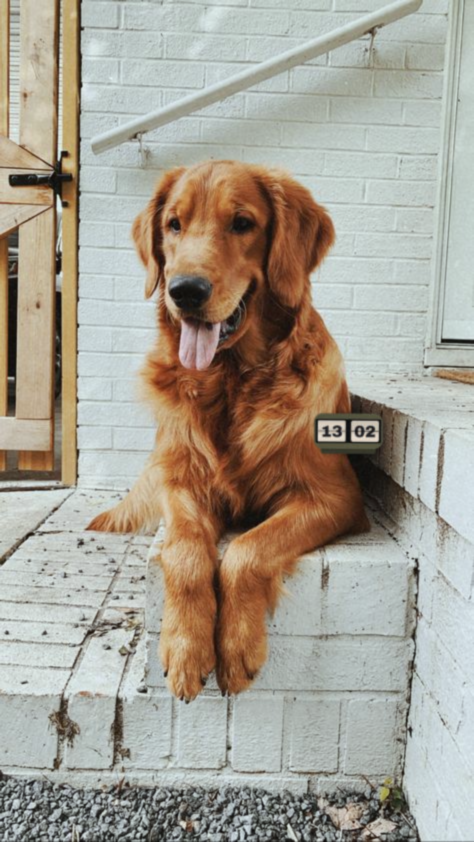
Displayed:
13.02
